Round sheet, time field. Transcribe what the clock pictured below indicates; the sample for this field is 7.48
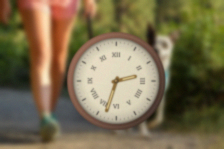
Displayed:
2.33
